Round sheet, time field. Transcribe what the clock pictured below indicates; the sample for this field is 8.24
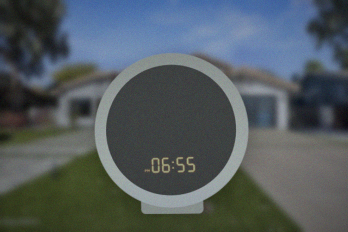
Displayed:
6.55
